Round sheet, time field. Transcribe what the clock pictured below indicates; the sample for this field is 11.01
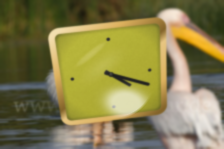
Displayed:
4.19
